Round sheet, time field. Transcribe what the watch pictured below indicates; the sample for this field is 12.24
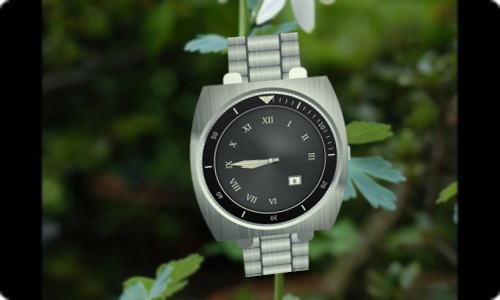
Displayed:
8.45
